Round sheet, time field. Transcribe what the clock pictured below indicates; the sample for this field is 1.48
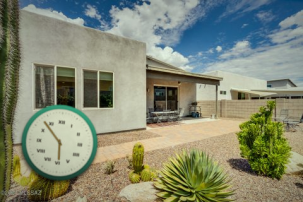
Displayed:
5.53
